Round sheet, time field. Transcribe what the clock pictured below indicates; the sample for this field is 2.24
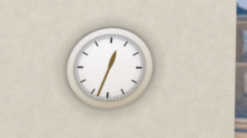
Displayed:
12.33
